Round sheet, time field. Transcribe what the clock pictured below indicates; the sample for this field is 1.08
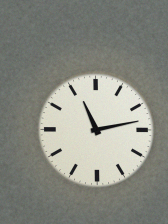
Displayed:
11.13
